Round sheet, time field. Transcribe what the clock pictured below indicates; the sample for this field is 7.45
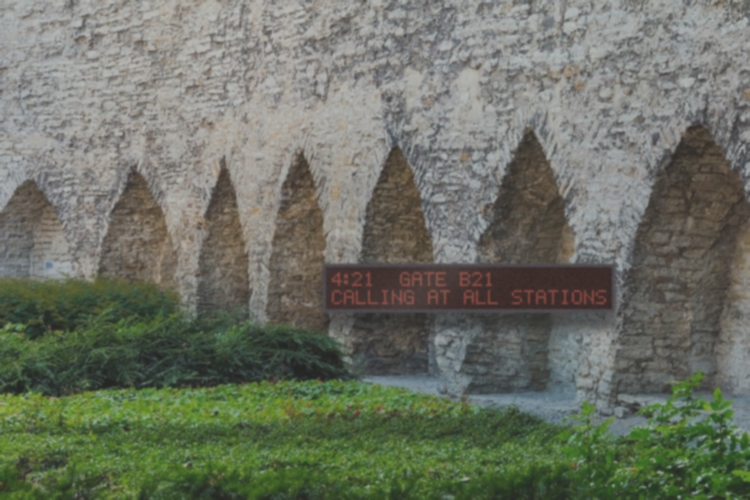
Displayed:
4.21
